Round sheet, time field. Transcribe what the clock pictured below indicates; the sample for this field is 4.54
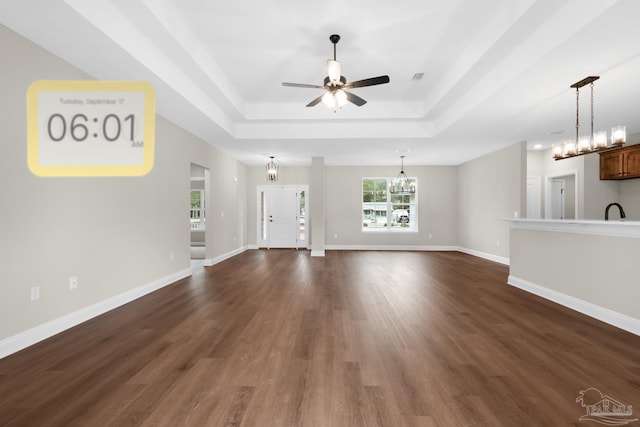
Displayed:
6.01
